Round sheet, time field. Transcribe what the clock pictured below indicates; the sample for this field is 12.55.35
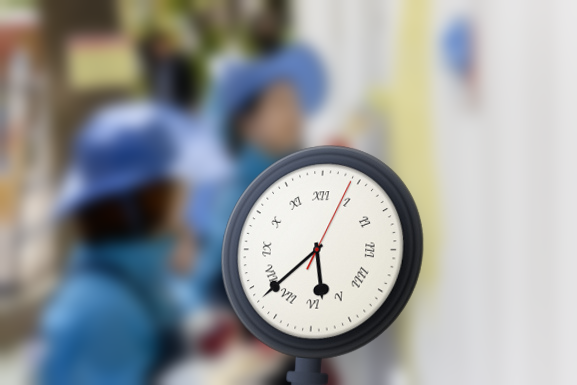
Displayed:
5.38.04
